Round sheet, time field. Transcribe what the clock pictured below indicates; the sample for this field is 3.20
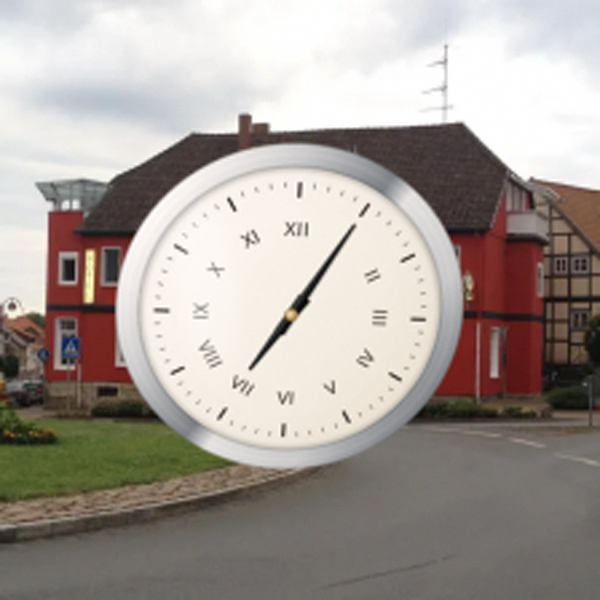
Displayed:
7.05
